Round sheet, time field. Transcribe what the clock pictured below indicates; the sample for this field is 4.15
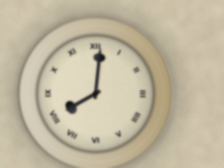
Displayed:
8.01
